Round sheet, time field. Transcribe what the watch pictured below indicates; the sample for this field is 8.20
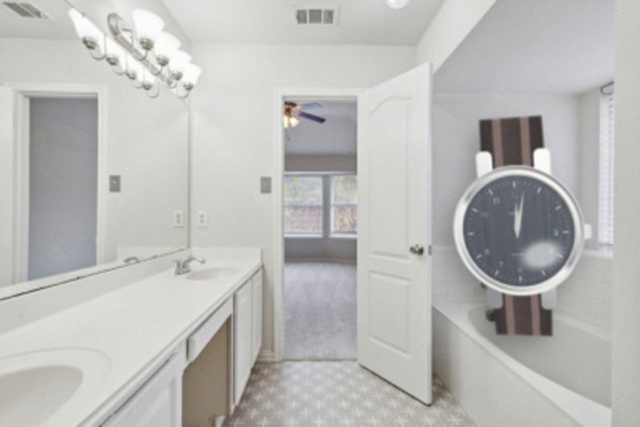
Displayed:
12.02
